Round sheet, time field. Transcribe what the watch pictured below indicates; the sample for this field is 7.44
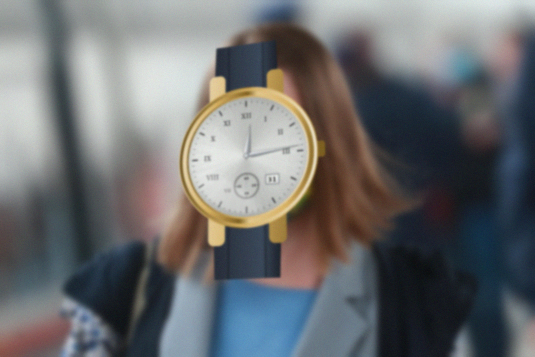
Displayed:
12.14
